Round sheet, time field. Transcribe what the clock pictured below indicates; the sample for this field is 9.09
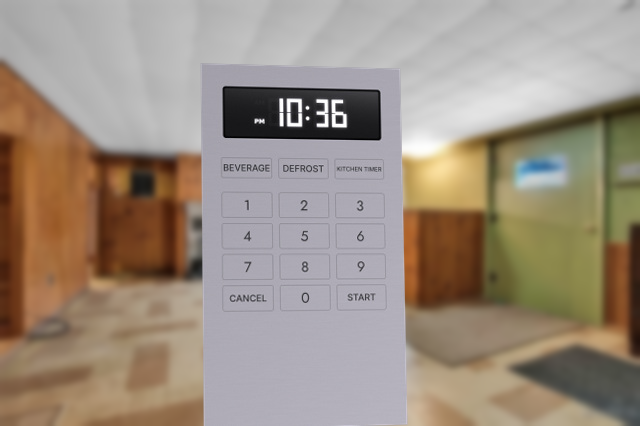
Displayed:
10.36
